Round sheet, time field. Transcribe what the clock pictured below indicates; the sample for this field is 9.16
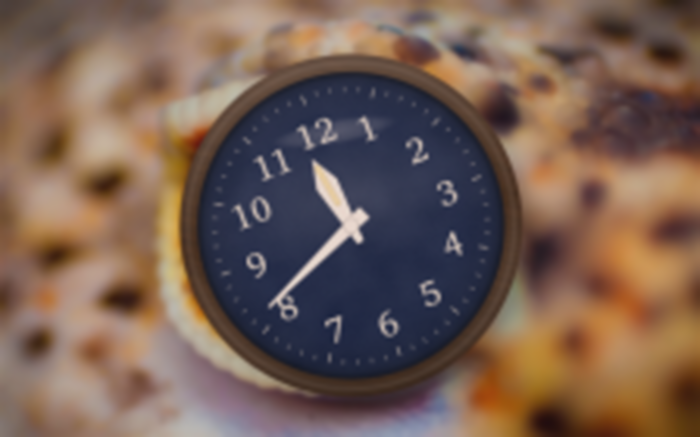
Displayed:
11.41
